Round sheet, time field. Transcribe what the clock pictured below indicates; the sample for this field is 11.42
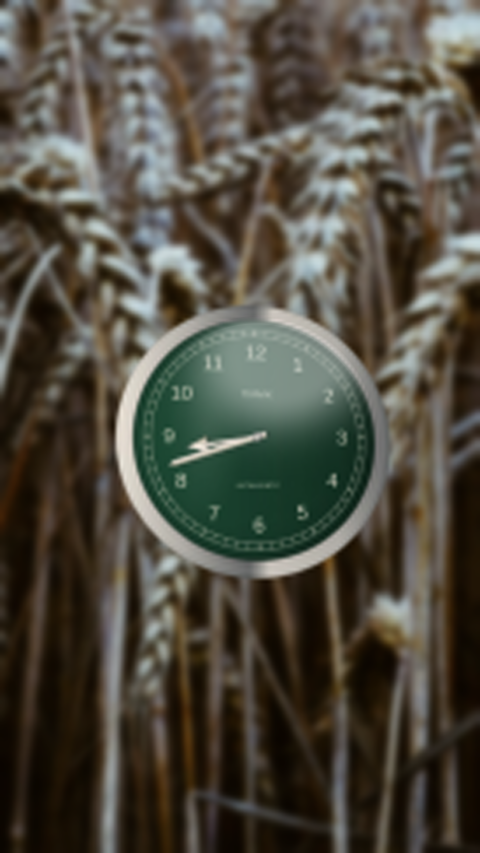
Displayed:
8.42
